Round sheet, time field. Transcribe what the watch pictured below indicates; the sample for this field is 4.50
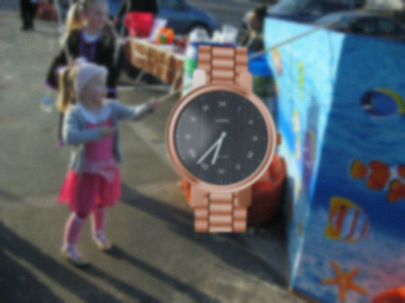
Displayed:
6.37
